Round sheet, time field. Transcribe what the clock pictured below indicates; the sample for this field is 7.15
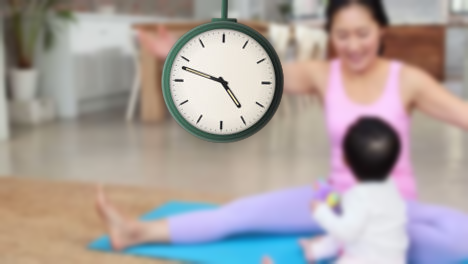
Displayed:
4.48
